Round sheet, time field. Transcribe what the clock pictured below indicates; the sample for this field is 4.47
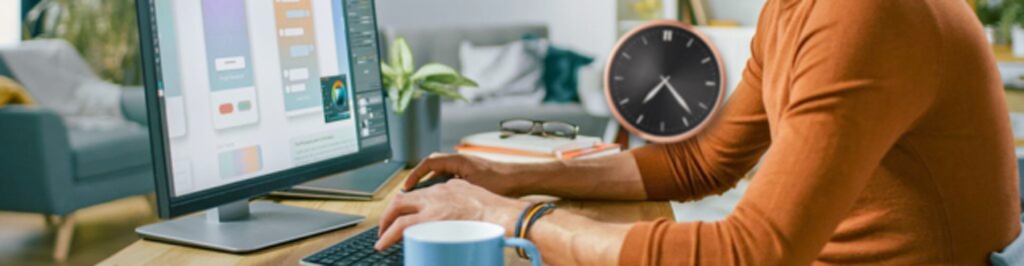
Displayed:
7.23
